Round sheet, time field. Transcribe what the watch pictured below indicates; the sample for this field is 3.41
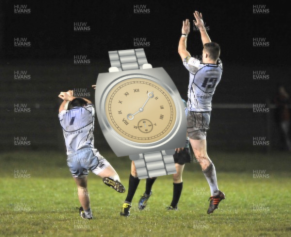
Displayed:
8.07
